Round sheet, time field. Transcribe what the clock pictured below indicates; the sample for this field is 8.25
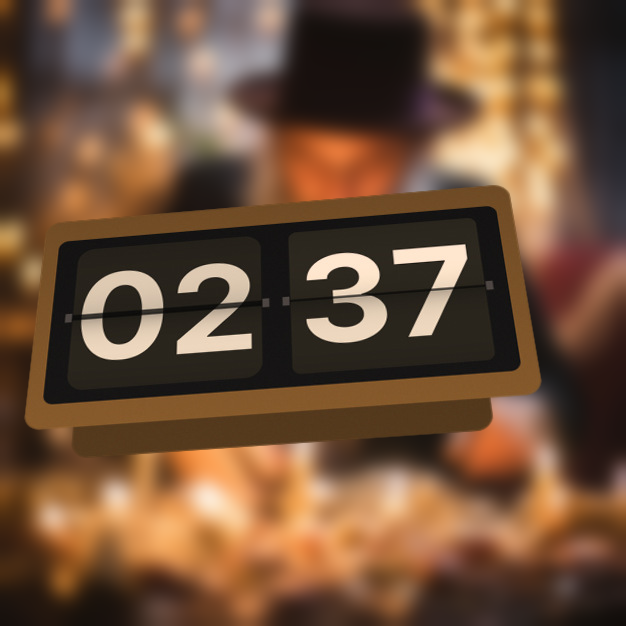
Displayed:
2.37
